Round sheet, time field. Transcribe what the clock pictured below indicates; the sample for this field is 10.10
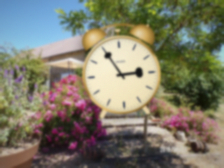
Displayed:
2.55
